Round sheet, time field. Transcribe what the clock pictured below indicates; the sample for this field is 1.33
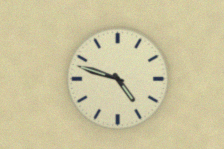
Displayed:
4.48
